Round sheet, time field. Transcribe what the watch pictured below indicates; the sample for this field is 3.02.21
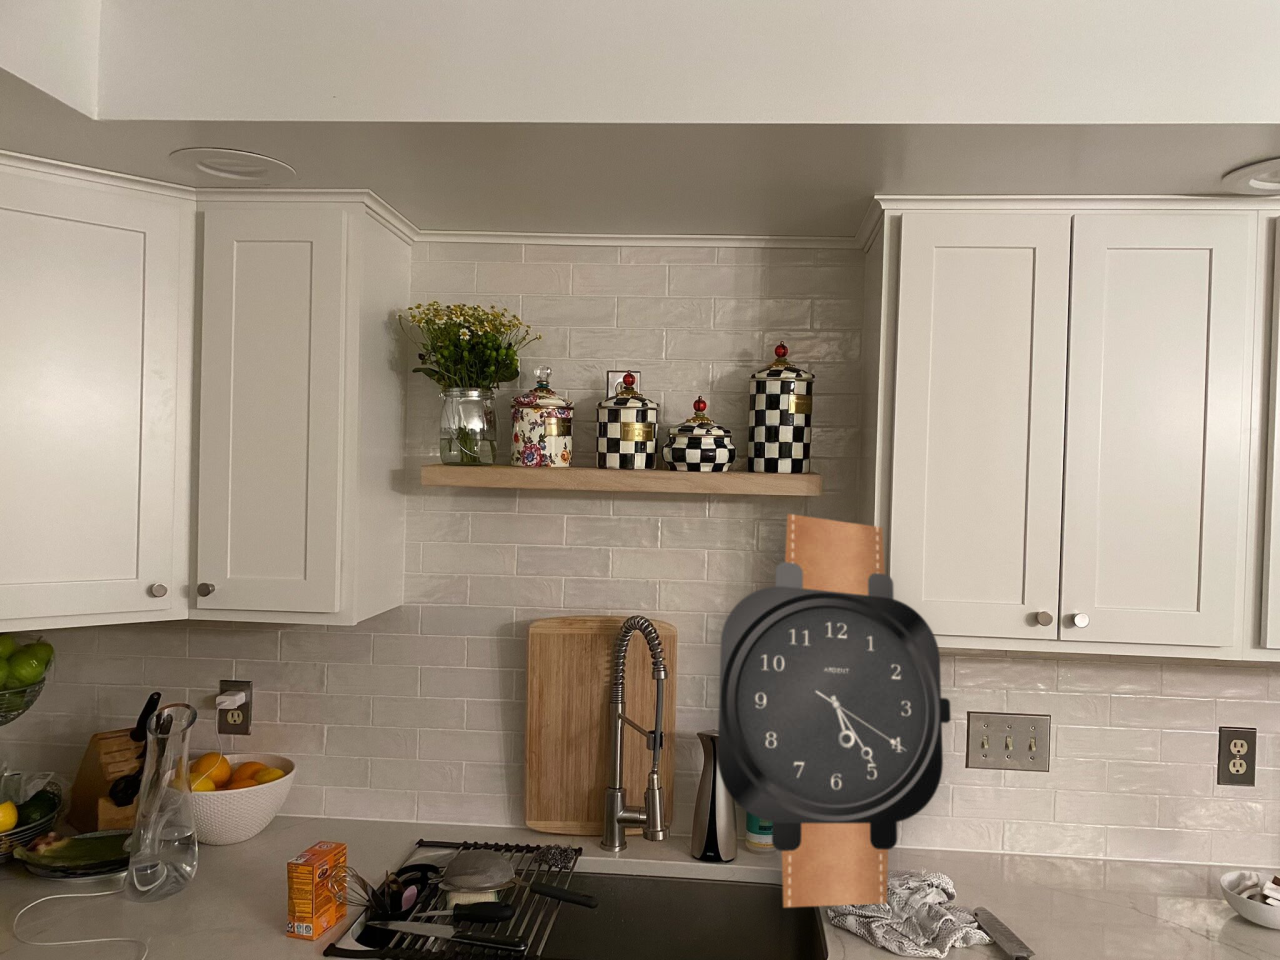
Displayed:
5.24.20
